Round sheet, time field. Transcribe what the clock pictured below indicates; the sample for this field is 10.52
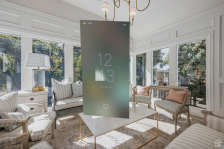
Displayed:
12.43
